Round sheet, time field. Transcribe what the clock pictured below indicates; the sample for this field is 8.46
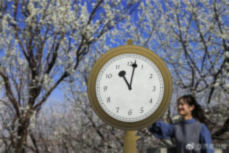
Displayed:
11.02
